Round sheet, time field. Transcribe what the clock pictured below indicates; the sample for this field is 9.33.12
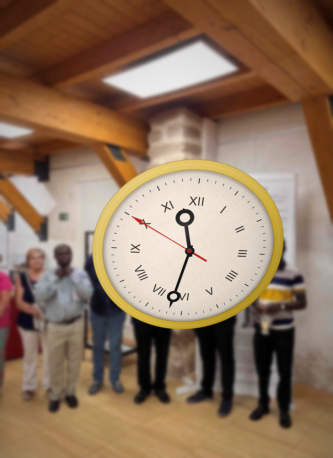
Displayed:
11.31.50
